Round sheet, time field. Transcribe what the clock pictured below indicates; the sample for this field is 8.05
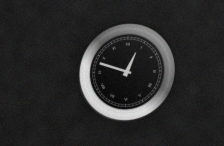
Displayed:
12.48
